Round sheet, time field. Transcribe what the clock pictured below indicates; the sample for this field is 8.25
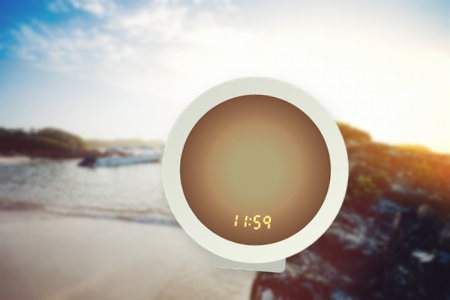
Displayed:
11.59
